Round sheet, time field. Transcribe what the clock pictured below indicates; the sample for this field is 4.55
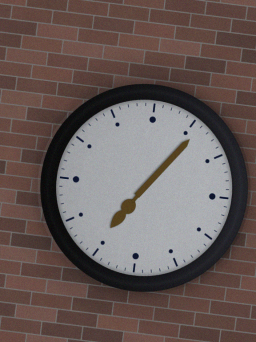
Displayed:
7.06
